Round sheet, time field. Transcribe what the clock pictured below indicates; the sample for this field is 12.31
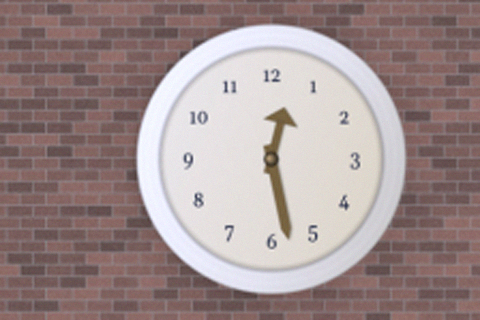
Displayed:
12.28
